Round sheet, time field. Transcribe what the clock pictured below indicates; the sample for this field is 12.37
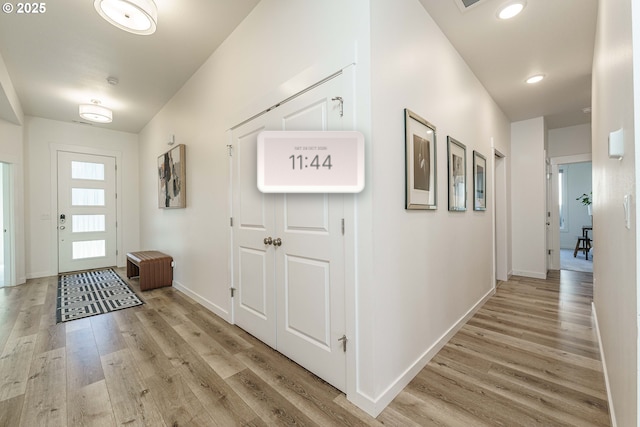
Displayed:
11.44
